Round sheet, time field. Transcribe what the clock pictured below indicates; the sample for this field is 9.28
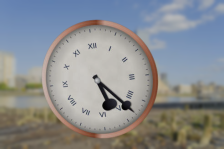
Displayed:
5.23
